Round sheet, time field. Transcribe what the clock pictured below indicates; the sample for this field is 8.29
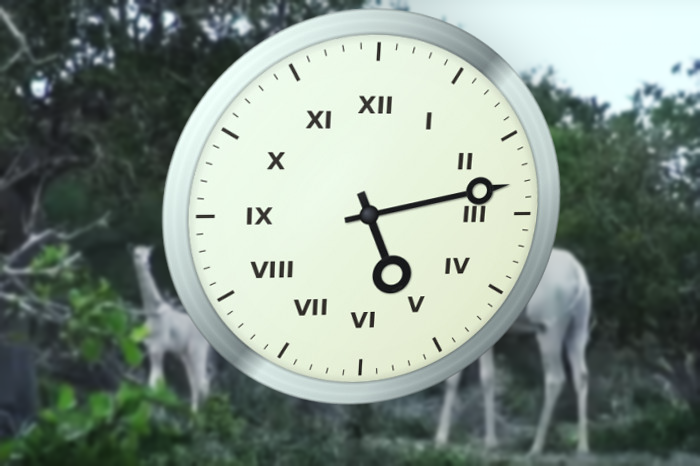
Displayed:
5.13
